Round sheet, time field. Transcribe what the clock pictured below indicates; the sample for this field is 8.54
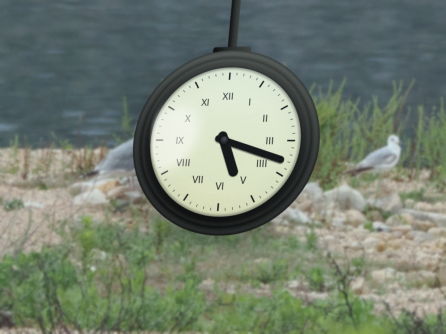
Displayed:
5.18
